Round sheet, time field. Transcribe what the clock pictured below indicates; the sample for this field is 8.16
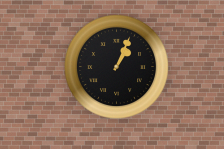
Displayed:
1.04
